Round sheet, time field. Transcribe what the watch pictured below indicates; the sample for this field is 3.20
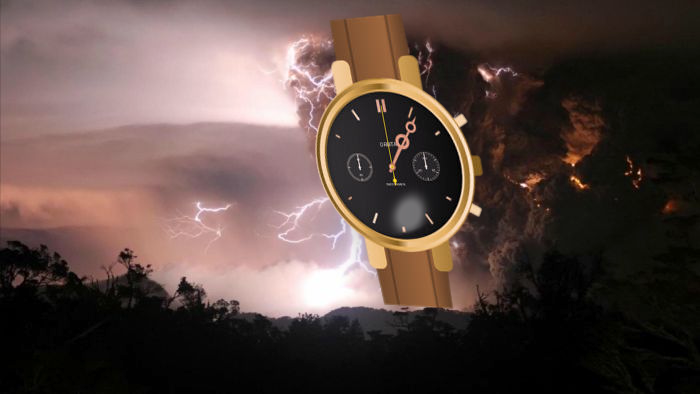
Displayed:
1.06
